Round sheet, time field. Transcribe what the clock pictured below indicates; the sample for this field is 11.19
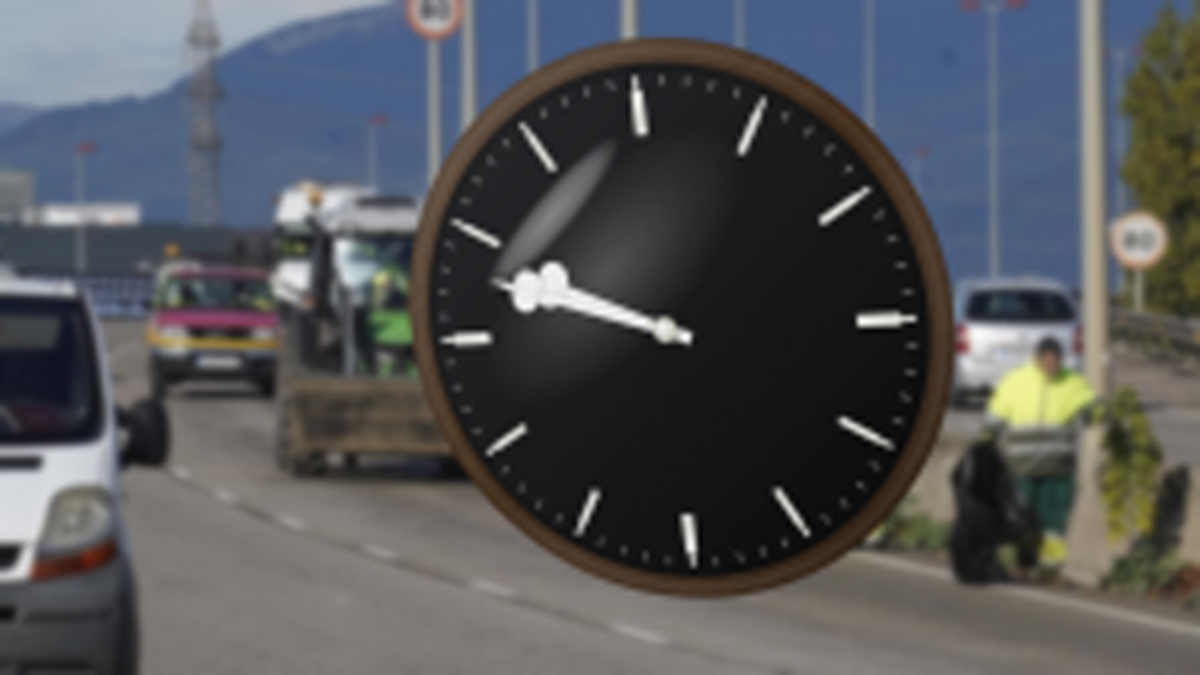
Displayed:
9.48
